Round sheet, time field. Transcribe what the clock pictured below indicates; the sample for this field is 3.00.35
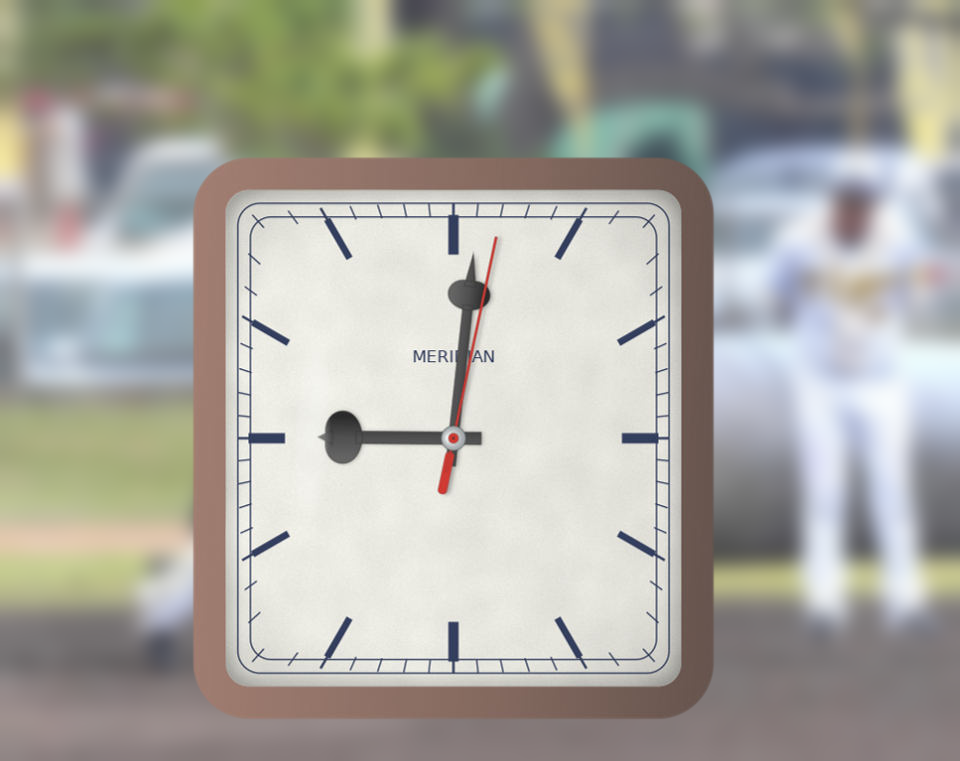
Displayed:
9.01.02
